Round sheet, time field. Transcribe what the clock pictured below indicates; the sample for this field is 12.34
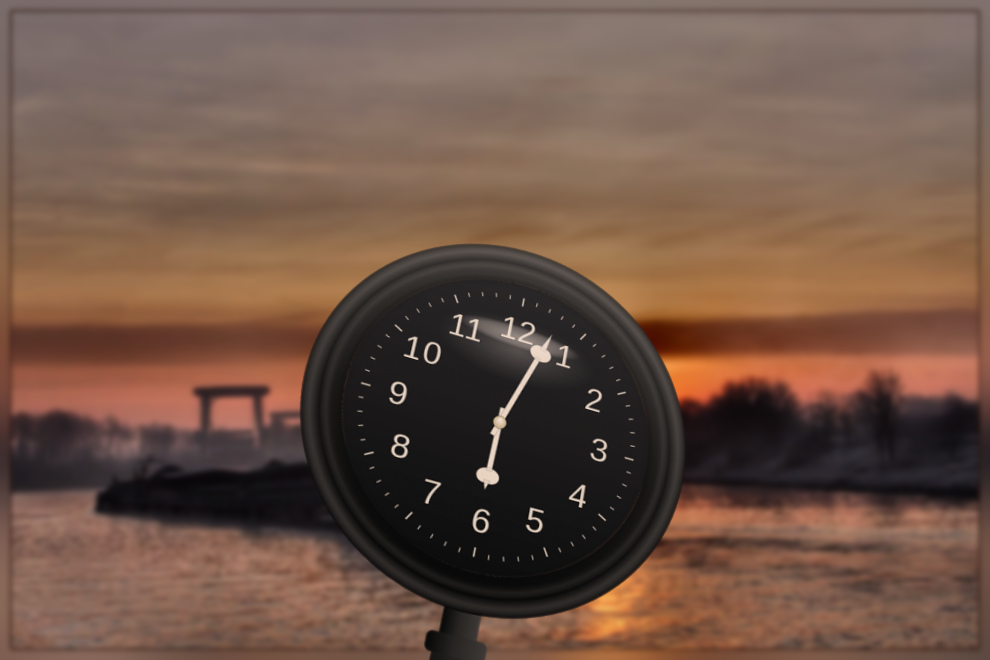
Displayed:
6.03
